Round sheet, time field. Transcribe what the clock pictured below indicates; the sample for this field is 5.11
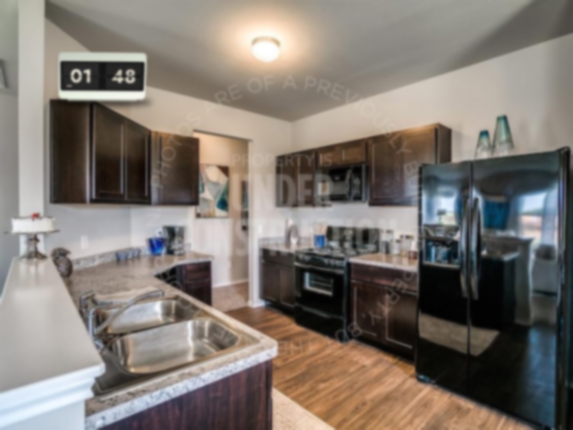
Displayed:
1.48
